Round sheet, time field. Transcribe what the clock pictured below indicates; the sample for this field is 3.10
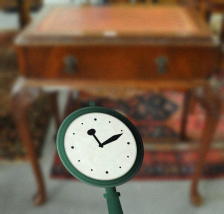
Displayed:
11.11
